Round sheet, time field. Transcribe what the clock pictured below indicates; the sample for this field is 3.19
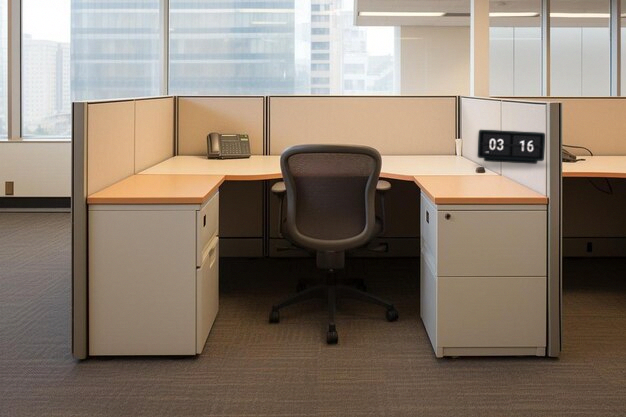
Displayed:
3.16
